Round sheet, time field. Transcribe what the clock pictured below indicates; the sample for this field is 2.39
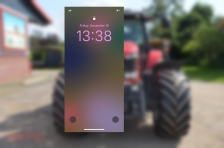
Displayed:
13.38
